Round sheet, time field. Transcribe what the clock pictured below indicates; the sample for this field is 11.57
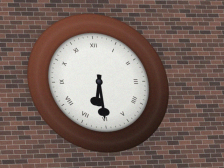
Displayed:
6.30
